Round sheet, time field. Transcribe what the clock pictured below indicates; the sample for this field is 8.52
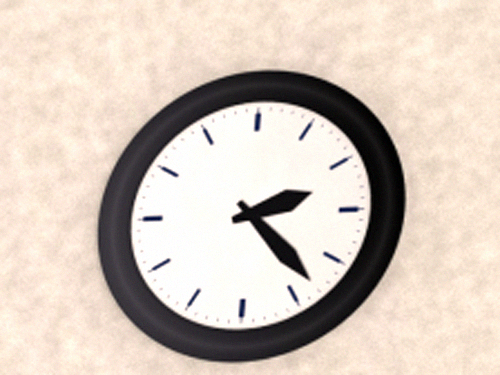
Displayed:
2.23
